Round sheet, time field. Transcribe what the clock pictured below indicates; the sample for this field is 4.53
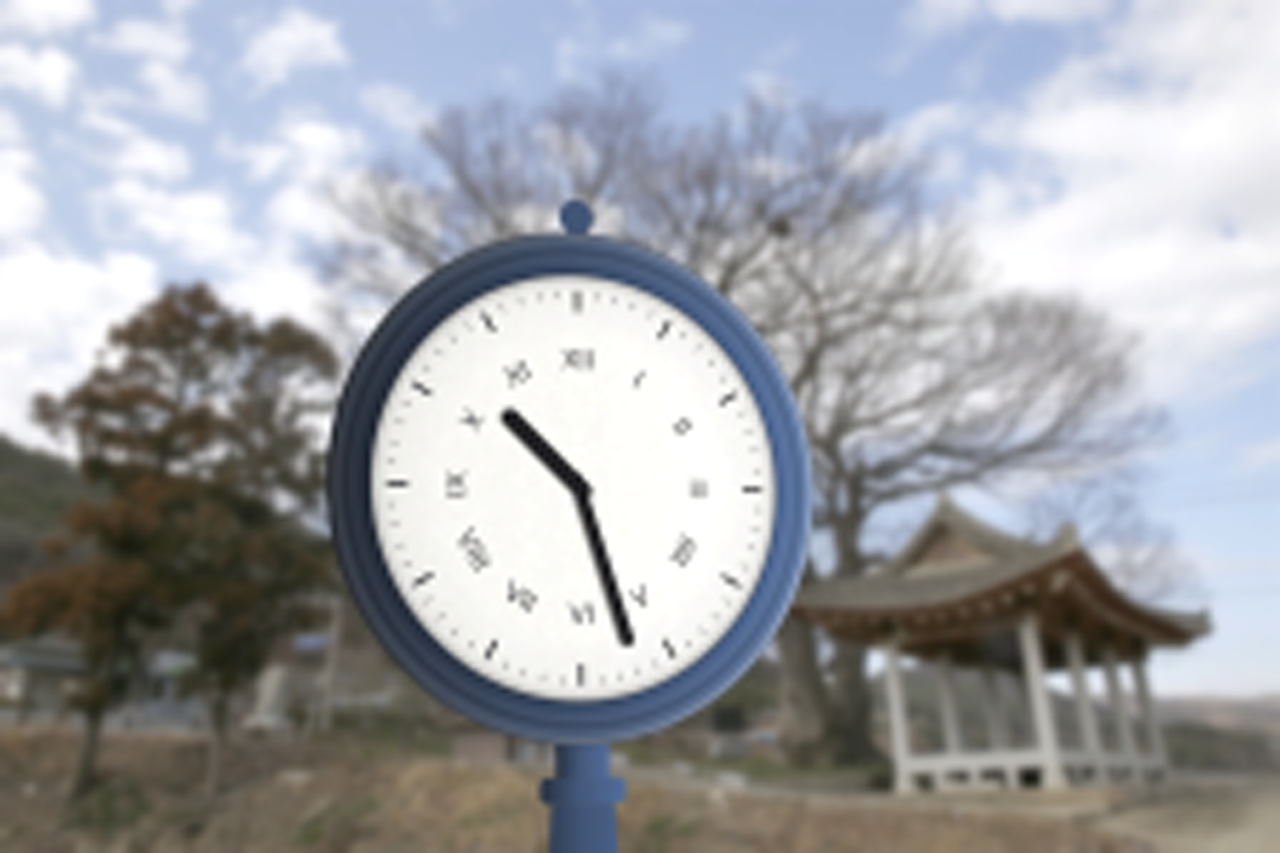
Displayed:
10.27
